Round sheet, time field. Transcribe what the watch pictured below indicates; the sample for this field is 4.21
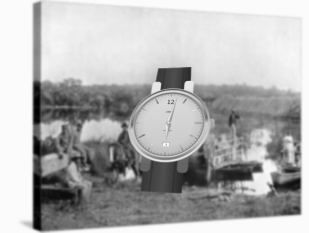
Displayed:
6.02
